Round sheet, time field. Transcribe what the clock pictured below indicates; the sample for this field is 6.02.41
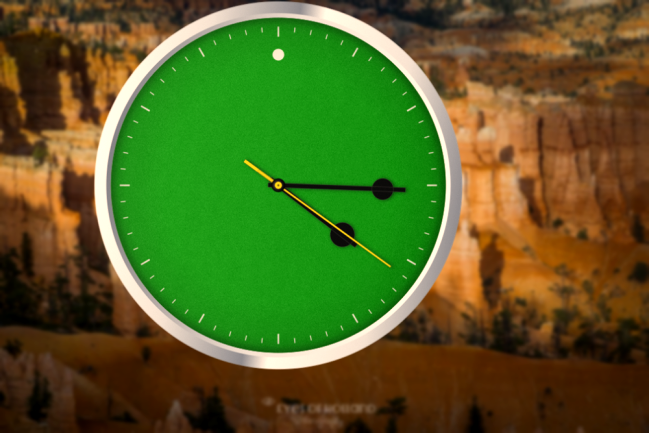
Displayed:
4.15.21
